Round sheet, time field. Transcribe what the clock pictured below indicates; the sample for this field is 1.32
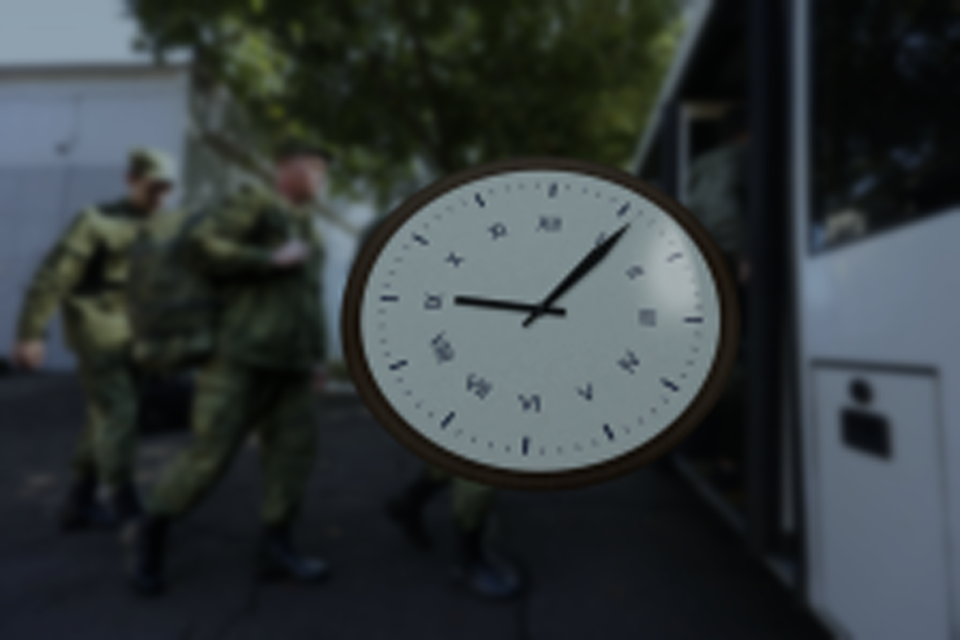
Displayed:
9.06
